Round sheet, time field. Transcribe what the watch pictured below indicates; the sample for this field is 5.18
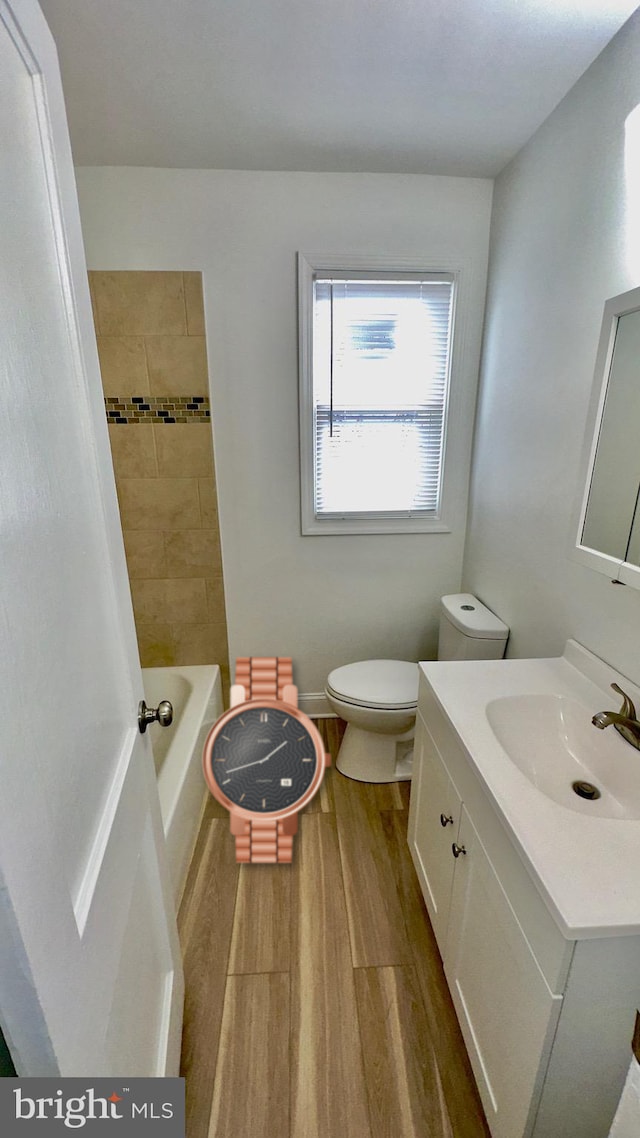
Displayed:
1.42
